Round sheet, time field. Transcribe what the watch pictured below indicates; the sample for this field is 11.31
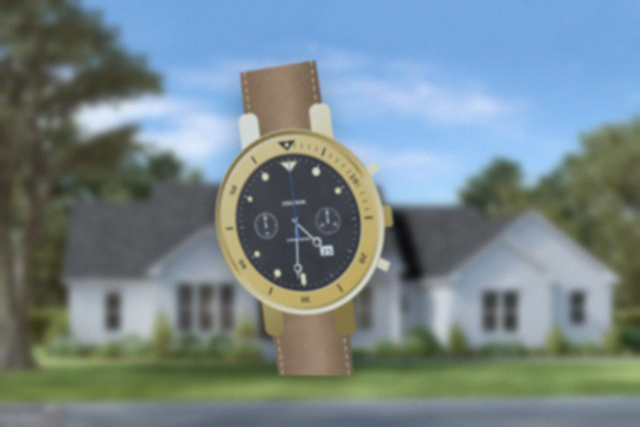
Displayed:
4.31
